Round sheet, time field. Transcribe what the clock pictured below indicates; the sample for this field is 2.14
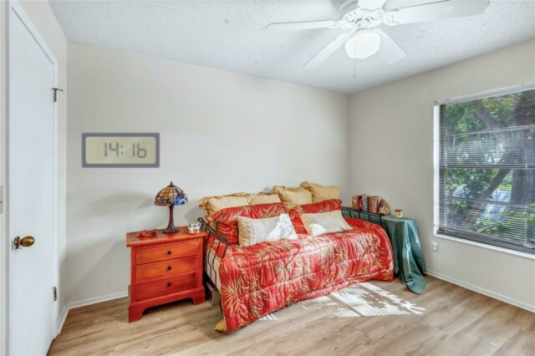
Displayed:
14.16
